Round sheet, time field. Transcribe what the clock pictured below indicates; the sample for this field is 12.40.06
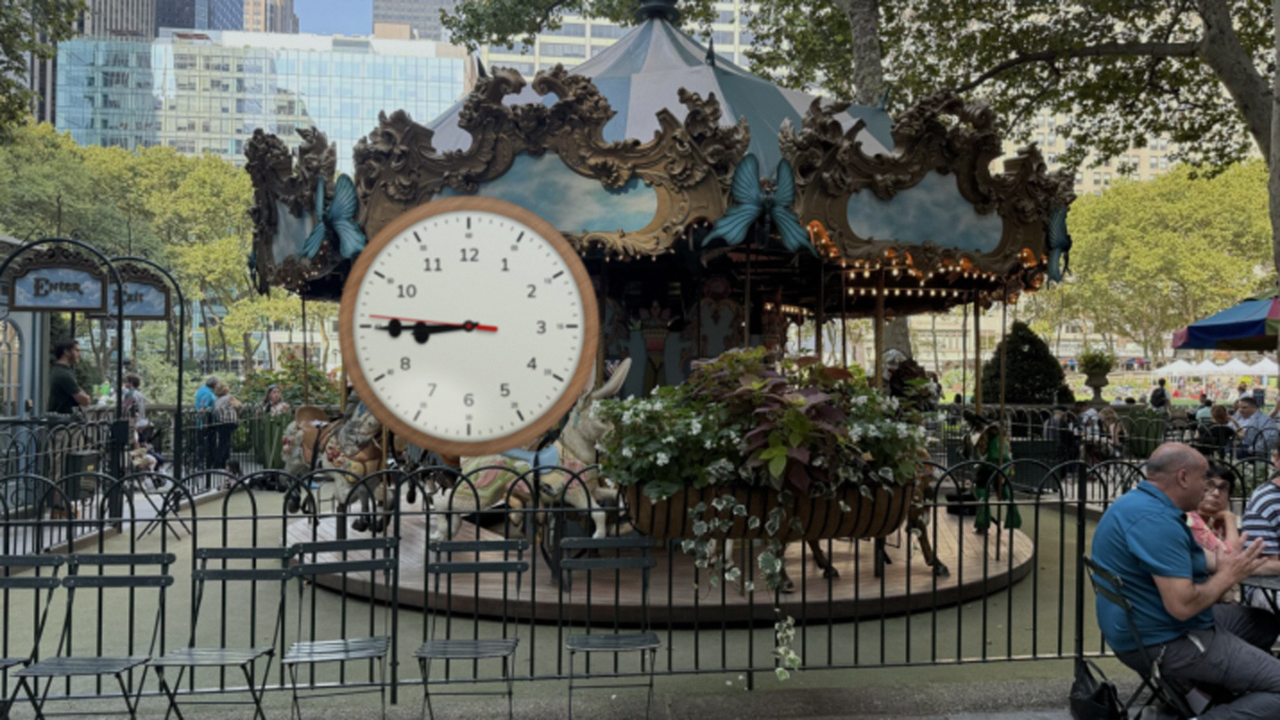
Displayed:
8.44.46
